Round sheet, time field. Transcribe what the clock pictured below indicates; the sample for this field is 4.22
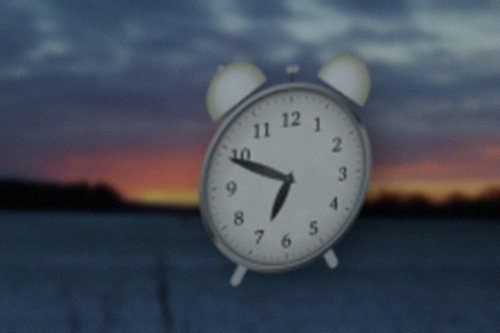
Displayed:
6.49
